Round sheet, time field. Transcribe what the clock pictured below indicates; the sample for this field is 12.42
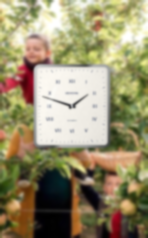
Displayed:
1.48
